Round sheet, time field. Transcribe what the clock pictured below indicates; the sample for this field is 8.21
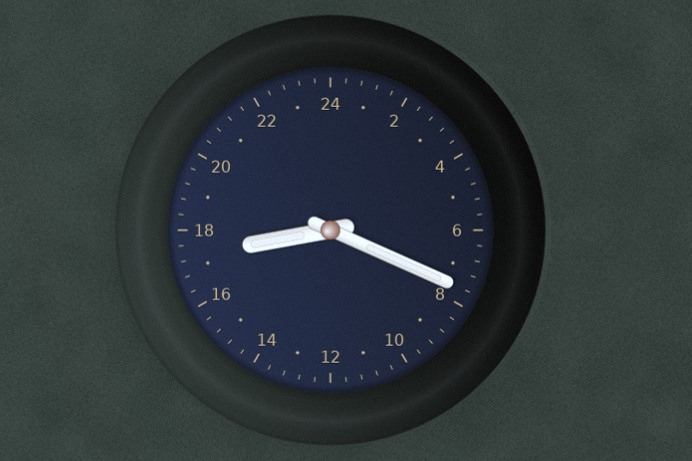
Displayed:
17.19
